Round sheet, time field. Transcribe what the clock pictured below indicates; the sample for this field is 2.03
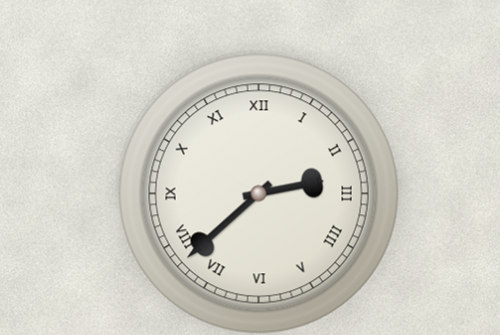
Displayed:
2.38
